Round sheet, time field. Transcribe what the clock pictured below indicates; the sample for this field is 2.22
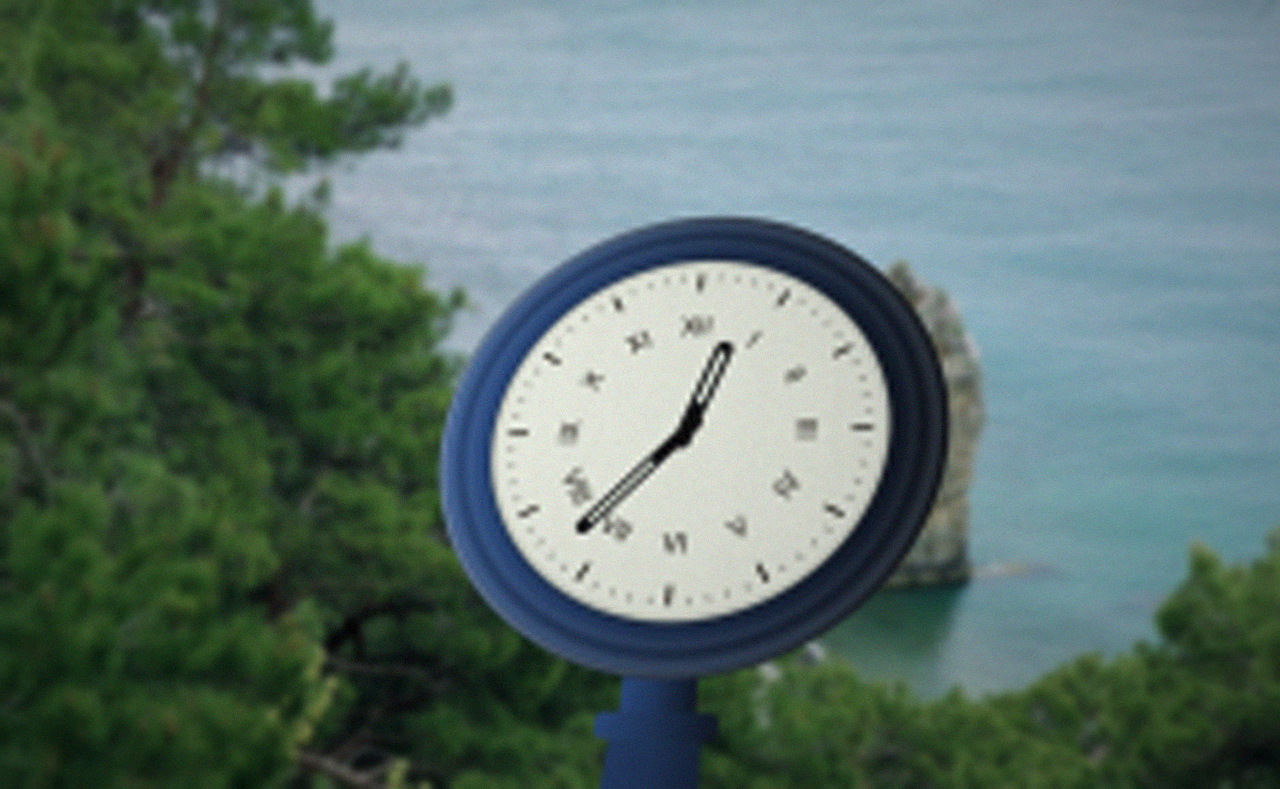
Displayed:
12.37
